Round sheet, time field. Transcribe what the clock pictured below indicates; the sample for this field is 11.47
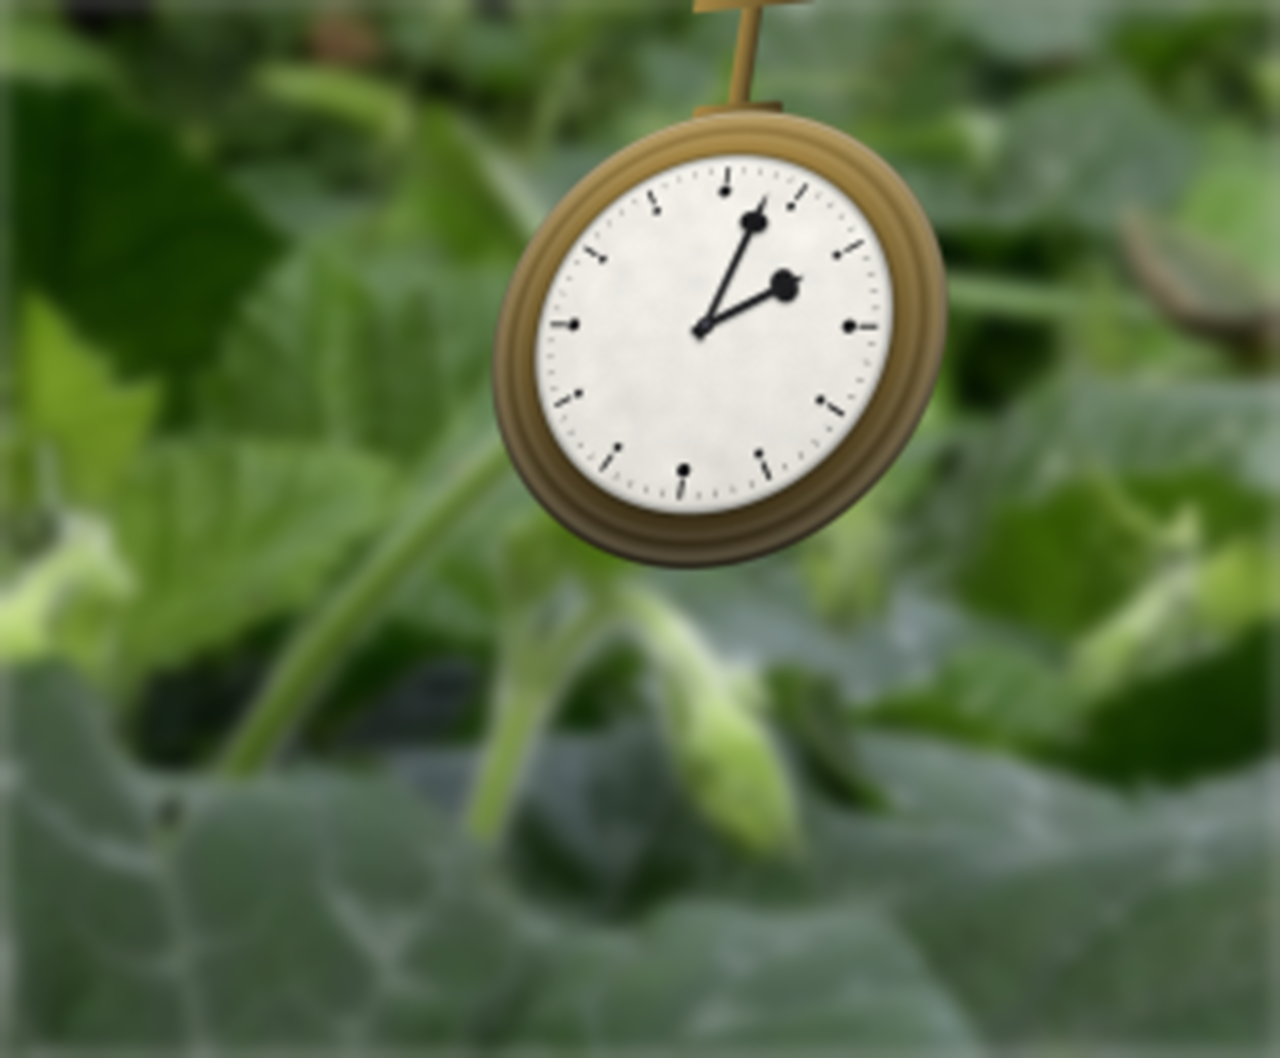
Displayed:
2.03
